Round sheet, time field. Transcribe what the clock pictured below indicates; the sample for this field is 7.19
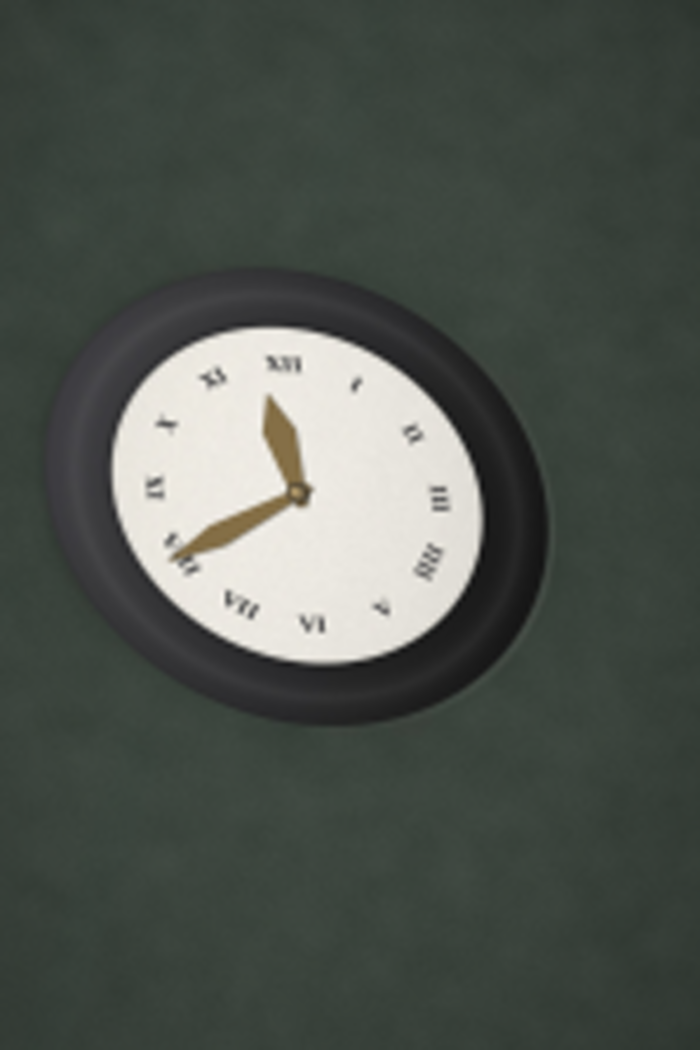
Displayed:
11.40
